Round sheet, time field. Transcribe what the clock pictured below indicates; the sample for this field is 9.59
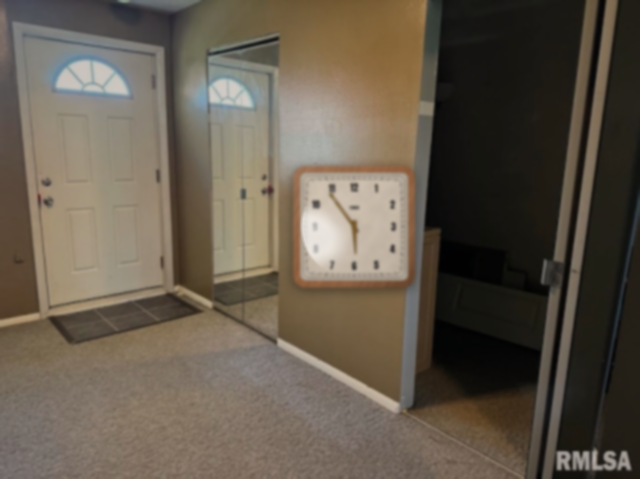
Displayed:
5.54
